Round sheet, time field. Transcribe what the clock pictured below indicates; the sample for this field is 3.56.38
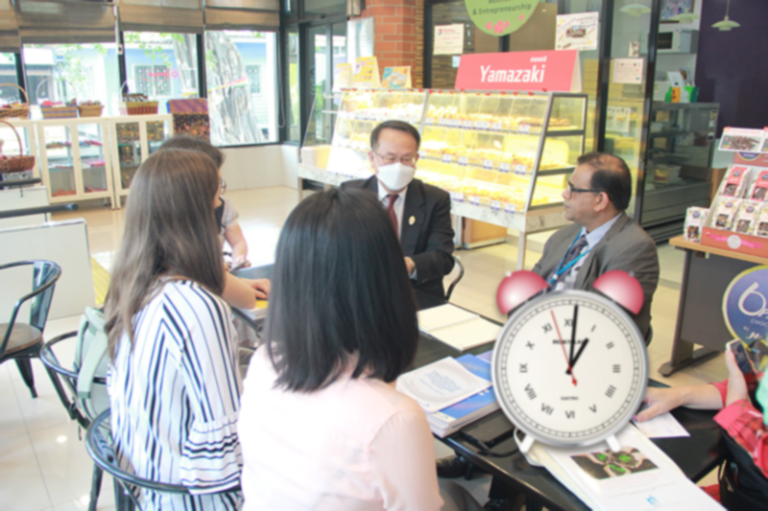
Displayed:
1.00.57
